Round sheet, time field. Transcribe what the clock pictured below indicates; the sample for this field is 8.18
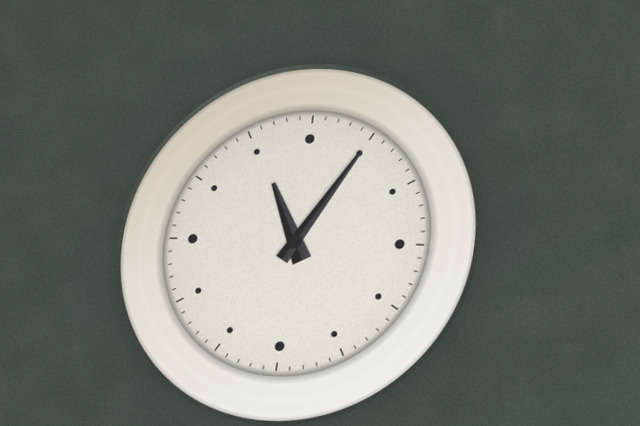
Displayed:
11.05
